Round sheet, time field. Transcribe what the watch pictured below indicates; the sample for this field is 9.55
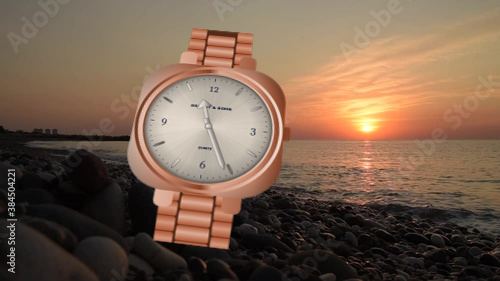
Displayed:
11.26
